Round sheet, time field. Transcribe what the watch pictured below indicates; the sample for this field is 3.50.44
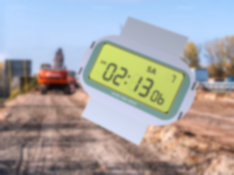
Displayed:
2.13.06
